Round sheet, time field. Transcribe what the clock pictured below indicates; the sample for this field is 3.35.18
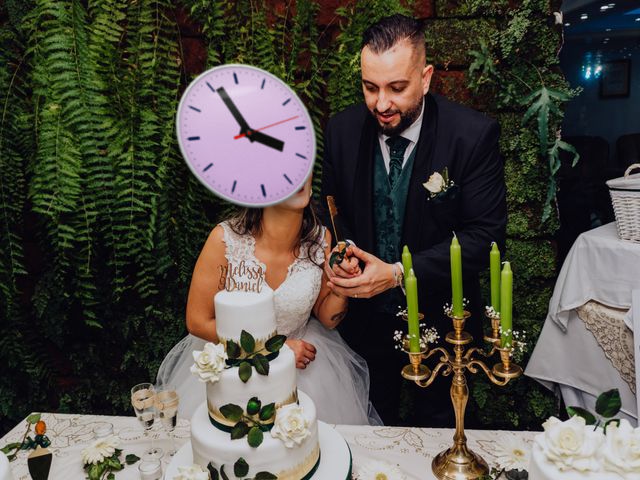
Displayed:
3.56.13
